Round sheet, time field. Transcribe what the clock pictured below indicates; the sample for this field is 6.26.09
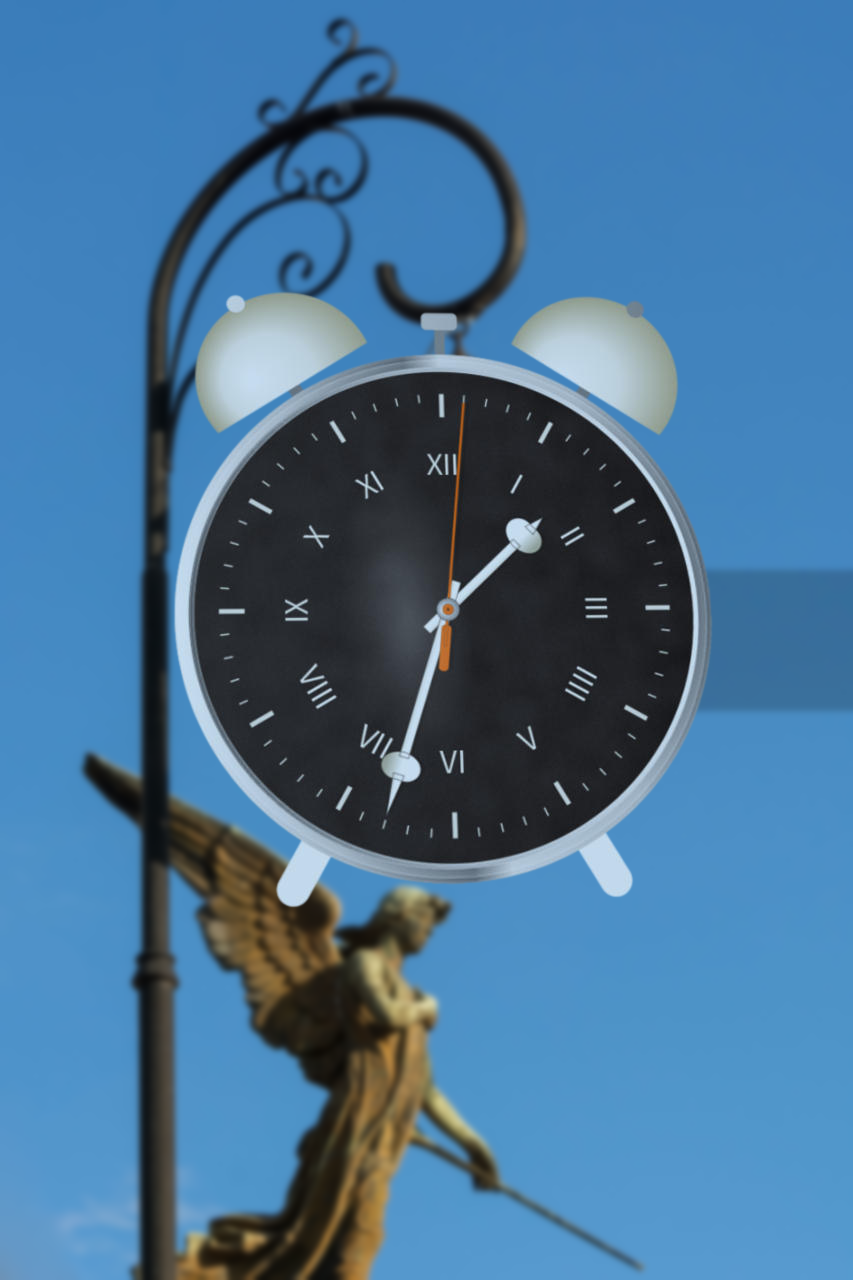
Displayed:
1.33.01
